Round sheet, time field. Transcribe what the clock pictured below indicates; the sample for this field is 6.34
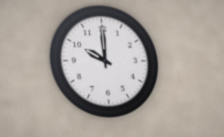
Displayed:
10.00
